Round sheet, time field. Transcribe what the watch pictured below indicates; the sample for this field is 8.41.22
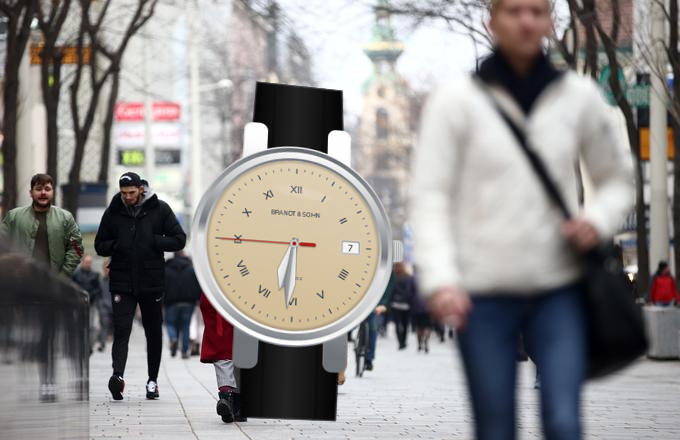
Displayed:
6.30.45
